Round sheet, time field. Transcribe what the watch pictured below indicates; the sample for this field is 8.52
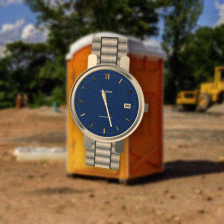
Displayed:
11.27
